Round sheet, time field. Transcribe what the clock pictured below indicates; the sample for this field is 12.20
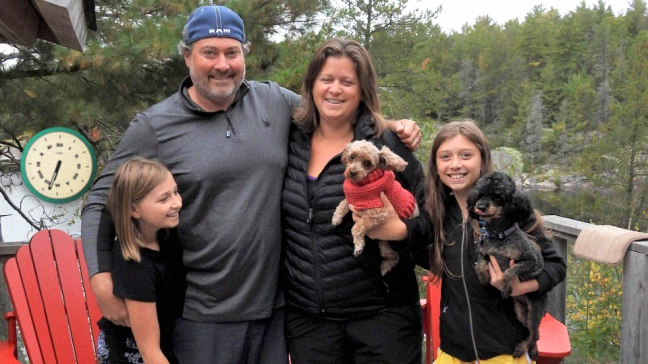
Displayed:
6.33
